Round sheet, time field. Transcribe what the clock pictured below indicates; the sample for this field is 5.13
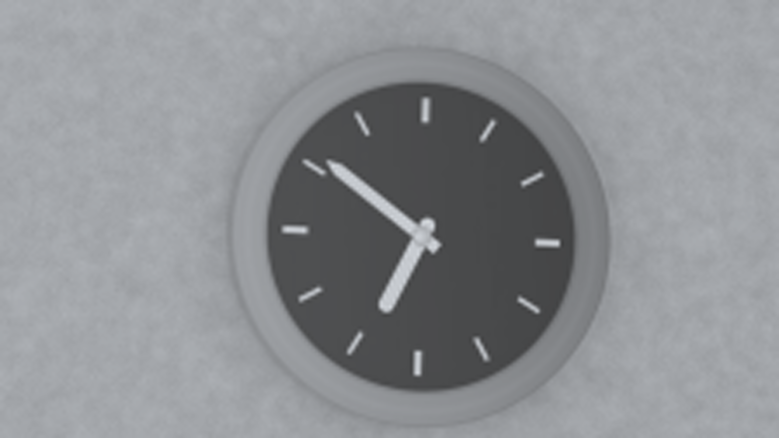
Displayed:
6.51
